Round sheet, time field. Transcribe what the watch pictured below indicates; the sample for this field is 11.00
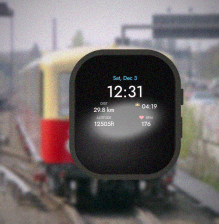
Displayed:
12.31
